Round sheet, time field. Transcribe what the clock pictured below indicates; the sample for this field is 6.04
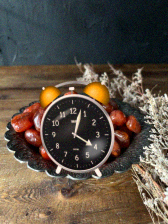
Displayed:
4.03
